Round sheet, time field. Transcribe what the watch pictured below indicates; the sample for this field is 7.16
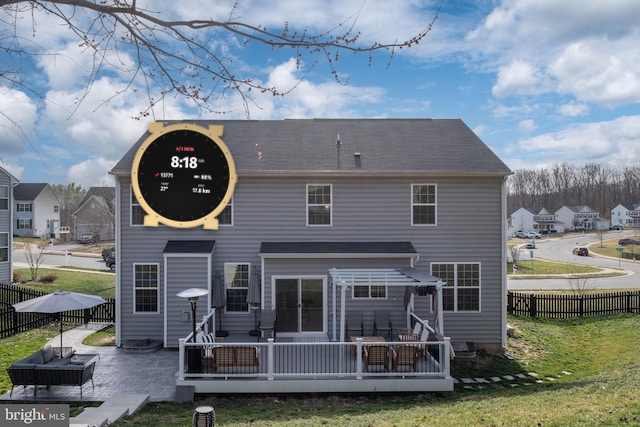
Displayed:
8.18
